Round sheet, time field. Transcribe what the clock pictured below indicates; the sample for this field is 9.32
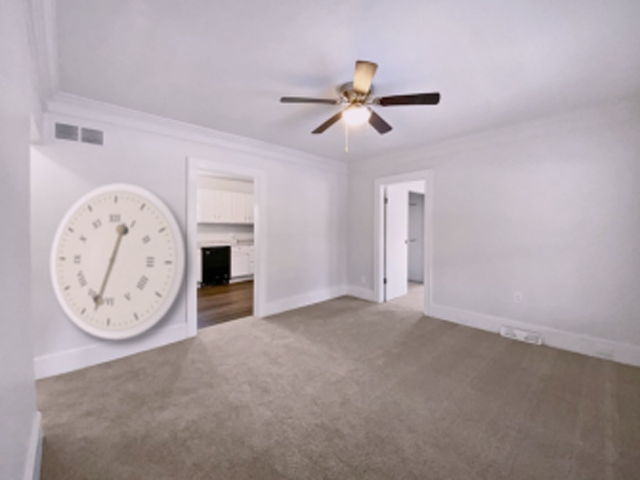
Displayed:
12.33
